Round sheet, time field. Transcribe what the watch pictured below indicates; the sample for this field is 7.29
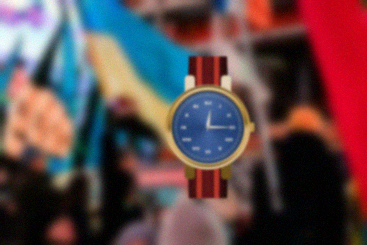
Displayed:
12.15
